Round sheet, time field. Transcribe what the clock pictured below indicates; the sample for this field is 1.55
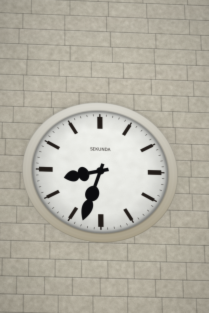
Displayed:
8.33
